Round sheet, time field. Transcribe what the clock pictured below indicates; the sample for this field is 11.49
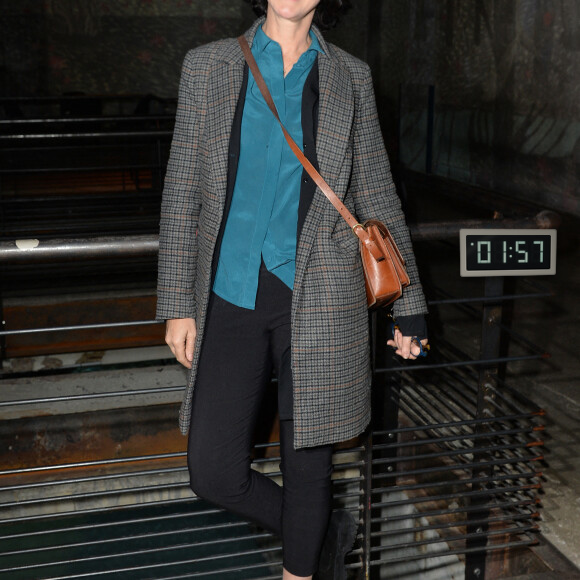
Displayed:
1.57
